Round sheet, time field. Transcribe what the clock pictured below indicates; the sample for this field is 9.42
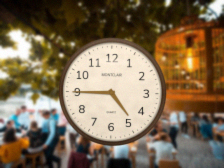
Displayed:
4.45
